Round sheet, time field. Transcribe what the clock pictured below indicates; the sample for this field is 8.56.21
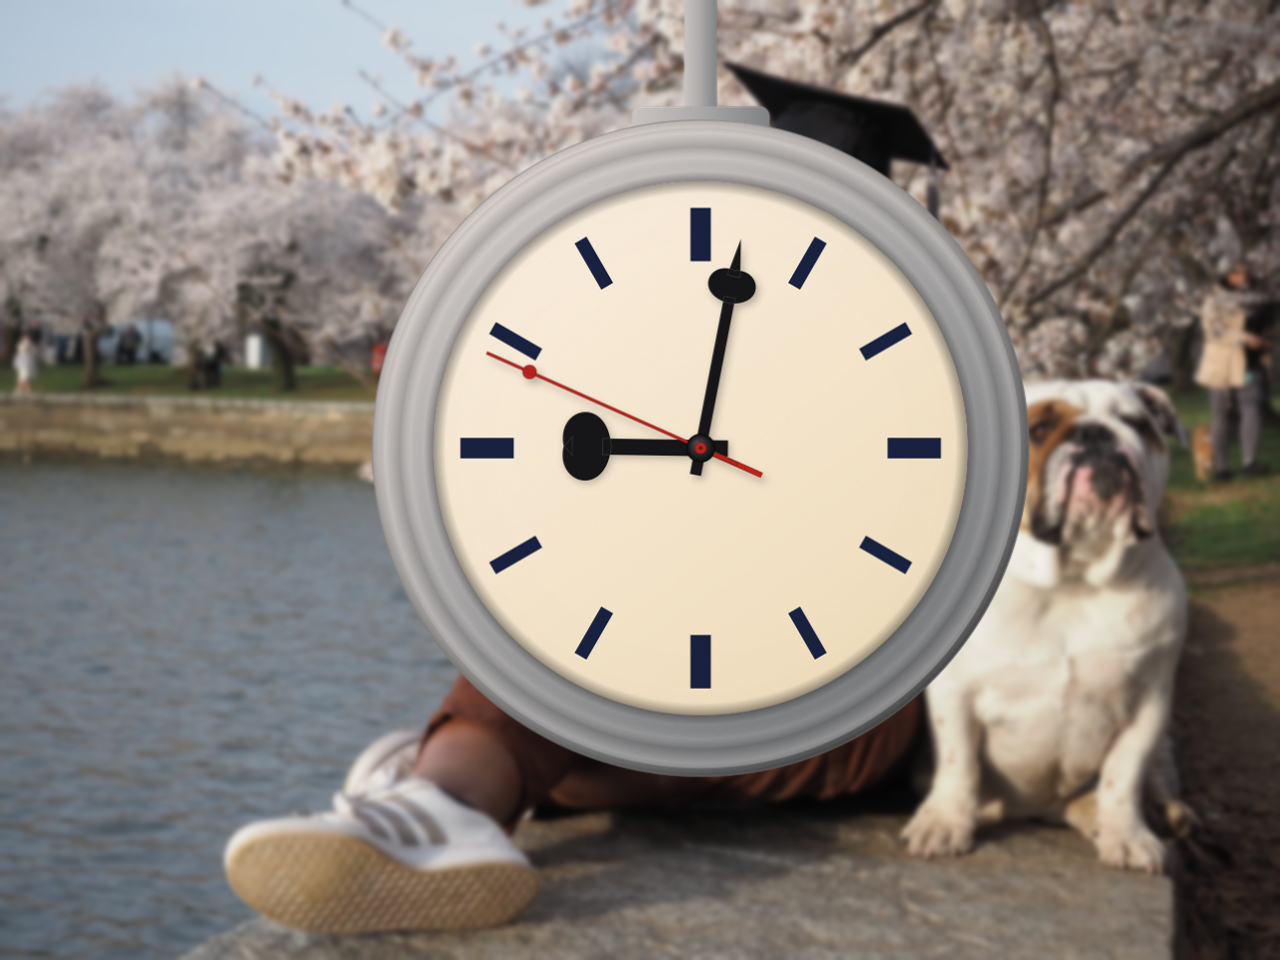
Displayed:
9.01.49
